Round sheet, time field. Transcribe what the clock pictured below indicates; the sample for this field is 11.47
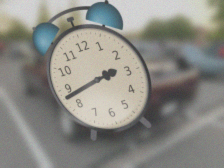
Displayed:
2.43
